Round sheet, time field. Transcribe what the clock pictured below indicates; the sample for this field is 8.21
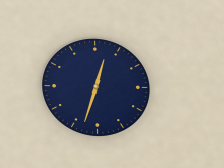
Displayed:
12.33
